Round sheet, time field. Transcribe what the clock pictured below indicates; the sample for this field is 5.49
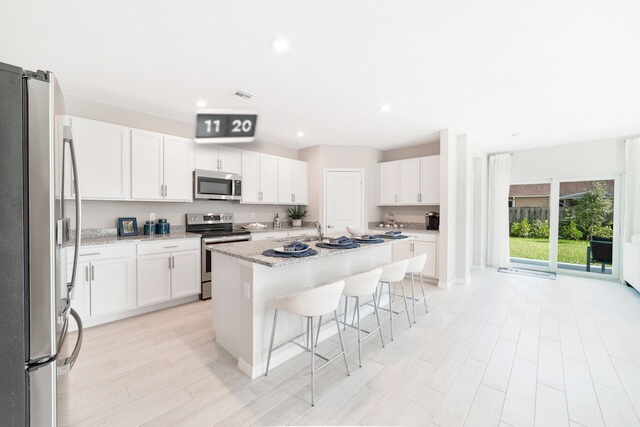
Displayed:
11.20
